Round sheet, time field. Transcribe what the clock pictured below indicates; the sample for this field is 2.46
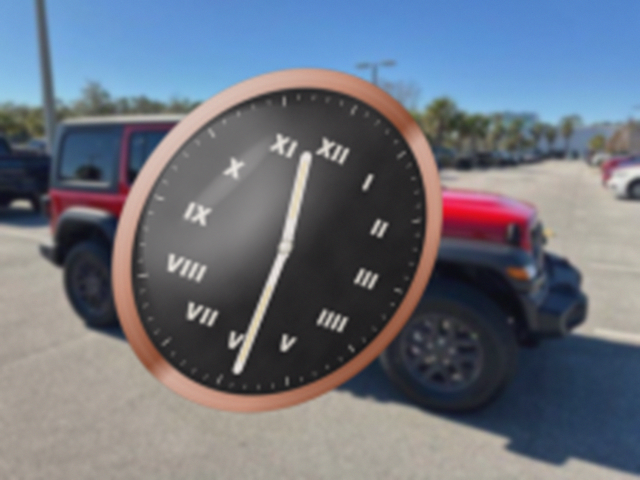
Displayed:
11.29
